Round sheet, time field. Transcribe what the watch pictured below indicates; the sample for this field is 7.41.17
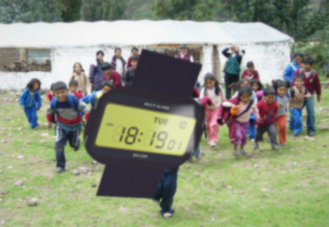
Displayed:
18.19.01
